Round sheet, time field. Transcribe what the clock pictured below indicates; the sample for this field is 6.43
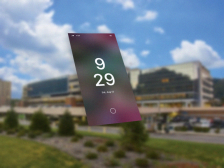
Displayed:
9.29
